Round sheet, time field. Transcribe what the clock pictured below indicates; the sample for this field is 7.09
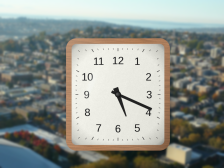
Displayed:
5.19
